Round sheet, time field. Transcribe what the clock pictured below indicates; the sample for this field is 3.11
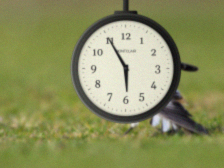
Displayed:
5.55
